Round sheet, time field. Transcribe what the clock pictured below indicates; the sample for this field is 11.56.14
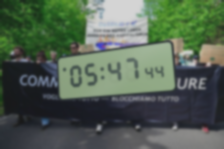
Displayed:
5.47.44
